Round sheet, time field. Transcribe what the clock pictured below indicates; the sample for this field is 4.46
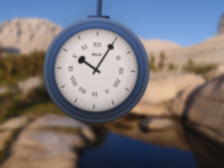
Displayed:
10.05
